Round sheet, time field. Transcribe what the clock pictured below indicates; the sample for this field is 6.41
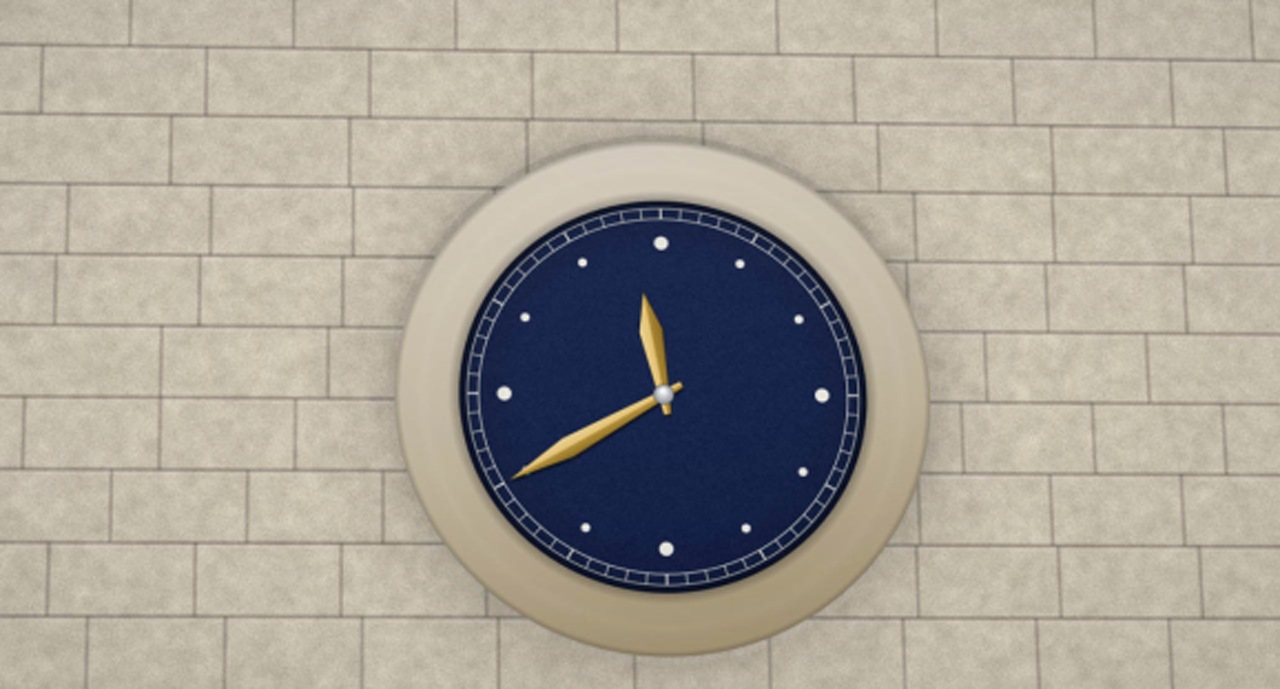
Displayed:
11.40
